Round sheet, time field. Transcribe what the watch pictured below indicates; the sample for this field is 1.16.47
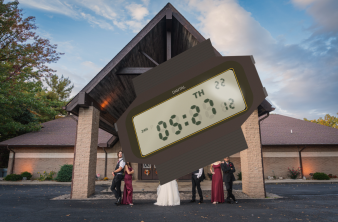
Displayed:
5.27.12
